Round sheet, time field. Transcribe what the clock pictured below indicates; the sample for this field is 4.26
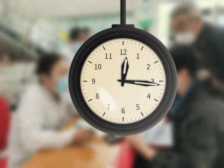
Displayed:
12.16
